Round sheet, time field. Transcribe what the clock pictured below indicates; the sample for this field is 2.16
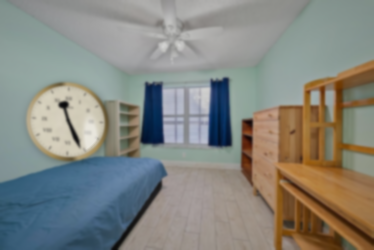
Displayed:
11.26
